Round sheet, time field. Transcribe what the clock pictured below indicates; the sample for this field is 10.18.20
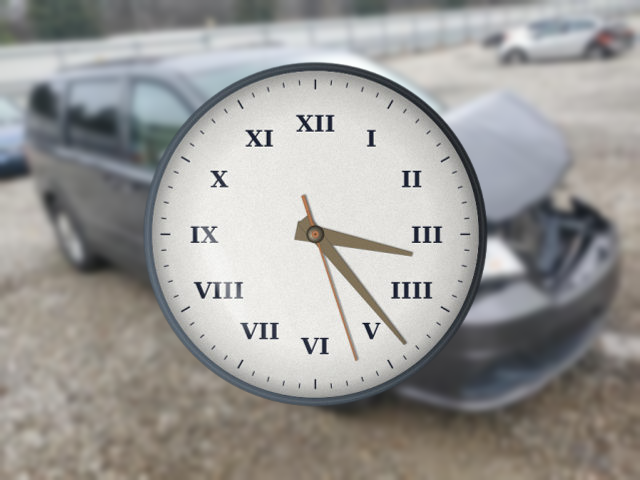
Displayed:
3.23.27
